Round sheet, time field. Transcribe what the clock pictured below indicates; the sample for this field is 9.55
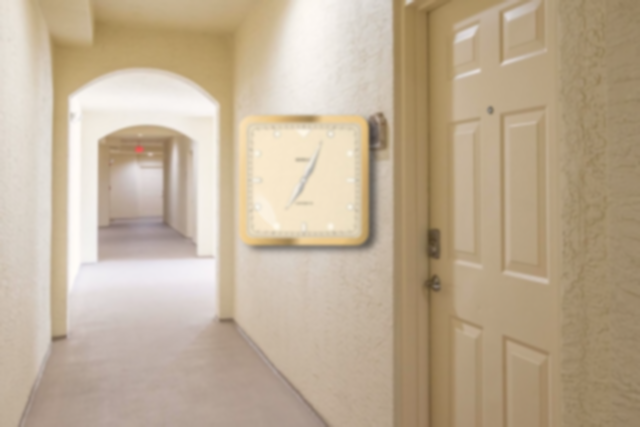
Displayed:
7.04
